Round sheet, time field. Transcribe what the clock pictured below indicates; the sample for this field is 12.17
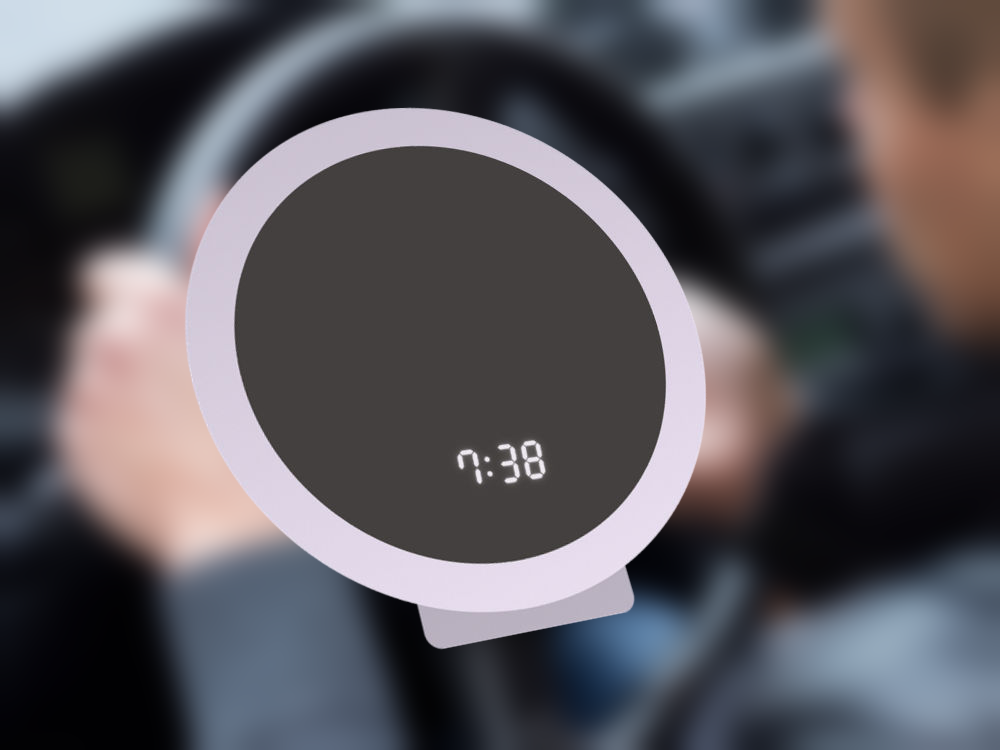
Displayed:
7.38
